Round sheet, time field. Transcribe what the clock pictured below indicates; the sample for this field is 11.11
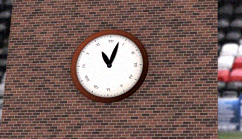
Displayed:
11.03
